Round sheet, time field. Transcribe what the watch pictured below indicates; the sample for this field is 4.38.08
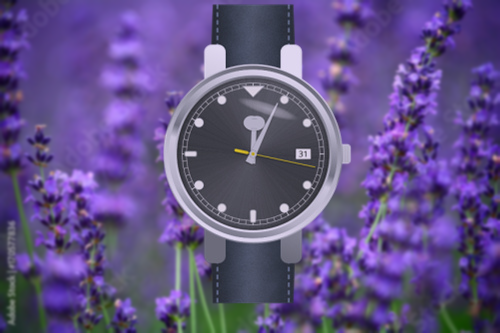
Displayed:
12.04.17
